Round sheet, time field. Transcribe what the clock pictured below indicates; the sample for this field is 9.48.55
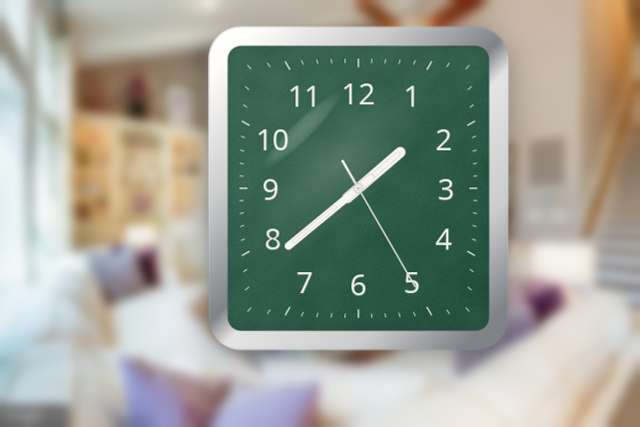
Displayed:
1.38.25
